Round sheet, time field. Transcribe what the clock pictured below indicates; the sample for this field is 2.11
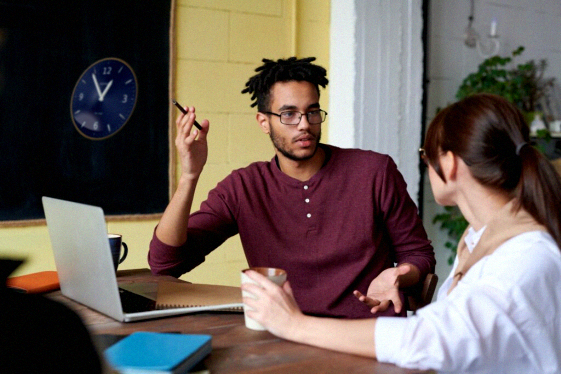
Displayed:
12.54
